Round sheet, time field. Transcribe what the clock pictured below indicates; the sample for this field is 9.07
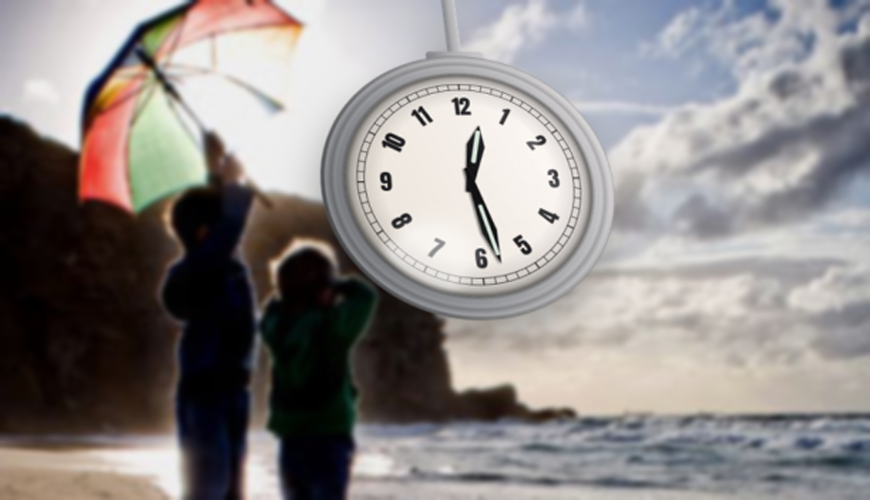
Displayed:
12.28
